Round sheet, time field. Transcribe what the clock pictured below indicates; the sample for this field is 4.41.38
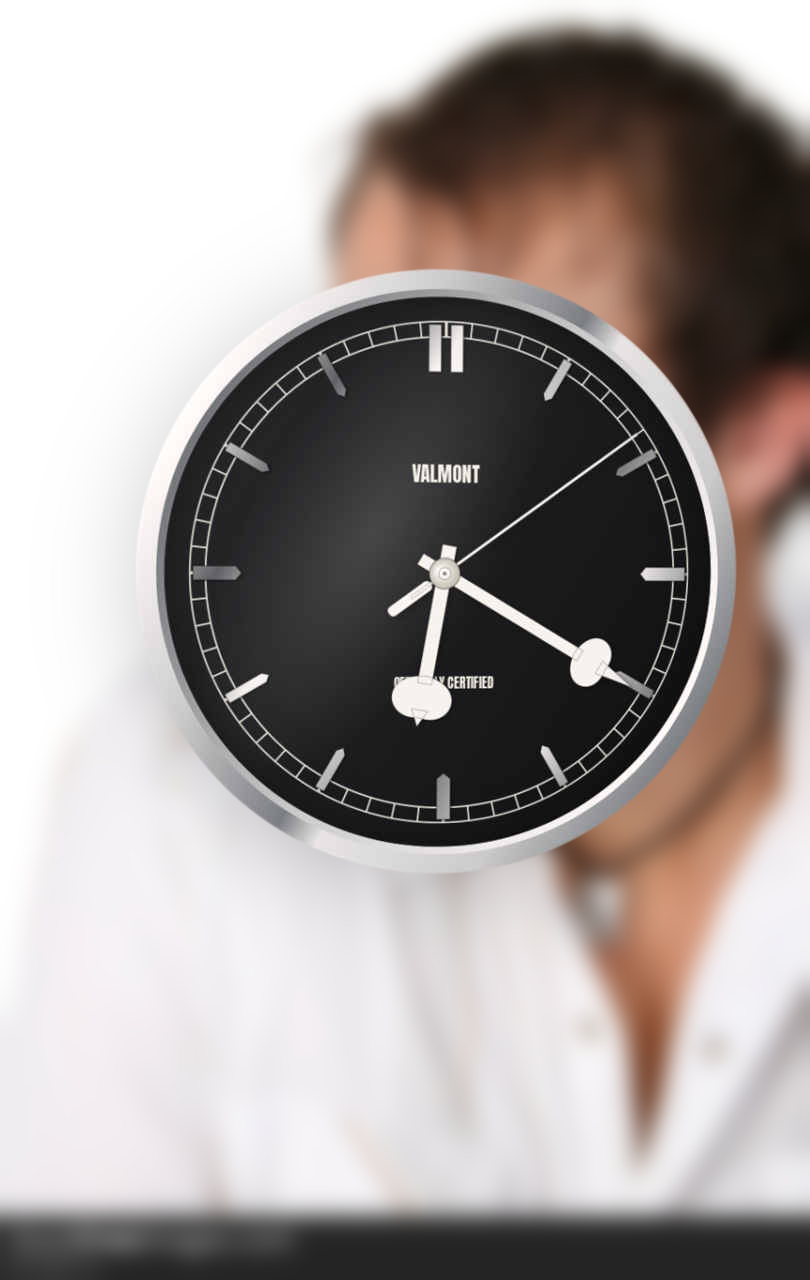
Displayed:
6.20.09
